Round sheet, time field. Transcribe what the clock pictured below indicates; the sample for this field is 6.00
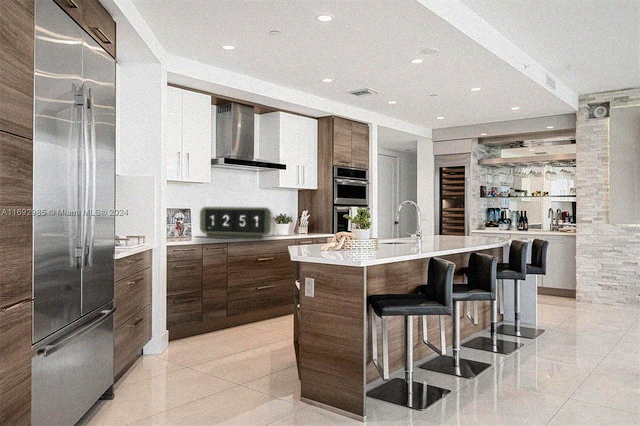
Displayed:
12.51
